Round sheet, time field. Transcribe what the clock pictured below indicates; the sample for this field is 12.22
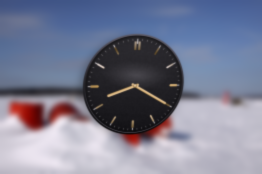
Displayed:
8.20
